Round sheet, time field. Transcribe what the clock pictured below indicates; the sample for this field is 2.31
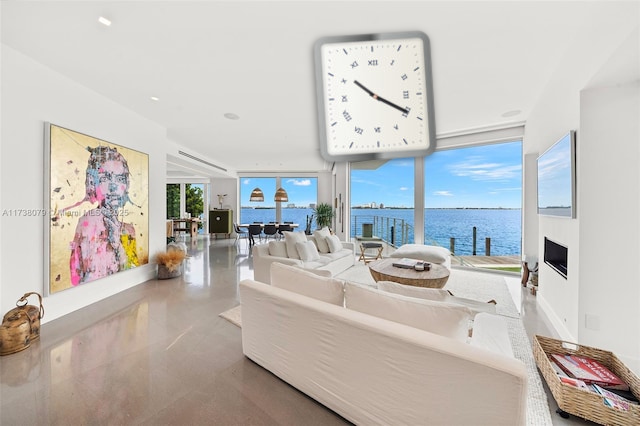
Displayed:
10.20
